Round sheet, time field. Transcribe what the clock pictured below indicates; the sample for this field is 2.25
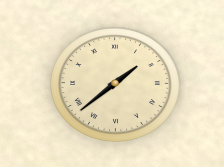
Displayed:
1.38
